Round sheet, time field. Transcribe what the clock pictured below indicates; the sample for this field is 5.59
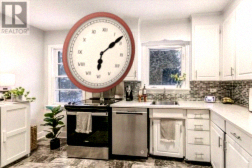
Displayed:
6.08
